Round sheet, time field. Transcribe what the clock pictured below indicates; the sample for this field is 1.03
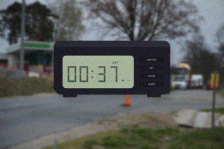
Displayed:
0.37
